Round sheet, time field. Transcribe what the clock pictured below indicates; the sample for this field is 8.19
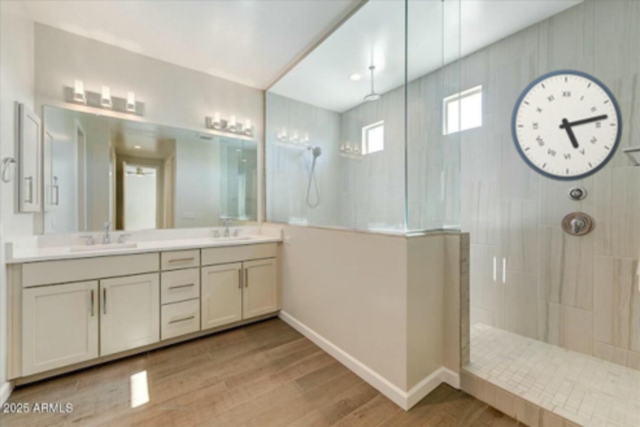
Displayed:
5.13
